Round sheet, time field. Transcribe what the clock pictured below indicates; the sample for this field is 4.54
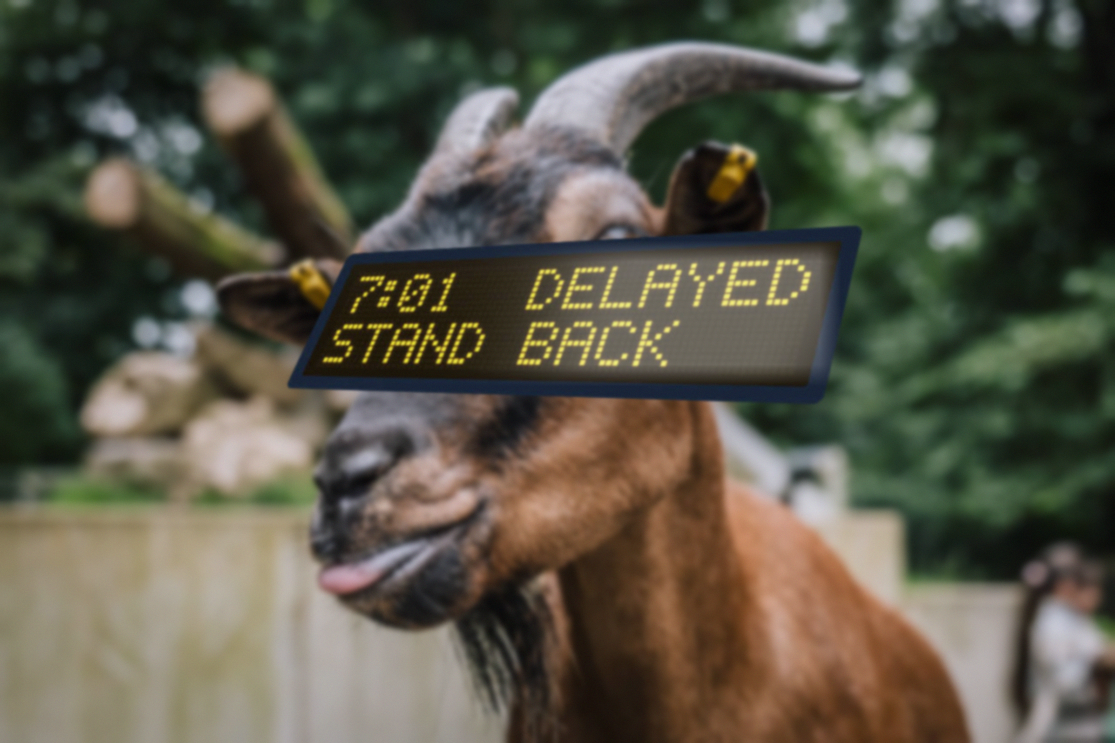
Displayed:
7.01
